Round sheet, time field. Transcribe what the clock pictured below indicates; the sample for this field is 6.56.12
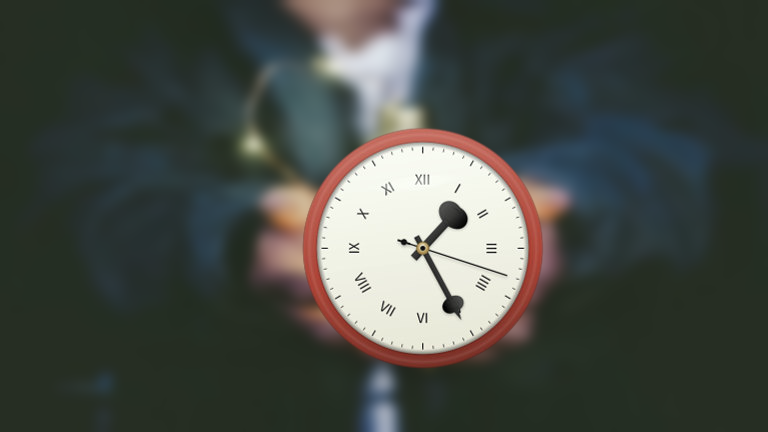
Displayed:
1.25.18
